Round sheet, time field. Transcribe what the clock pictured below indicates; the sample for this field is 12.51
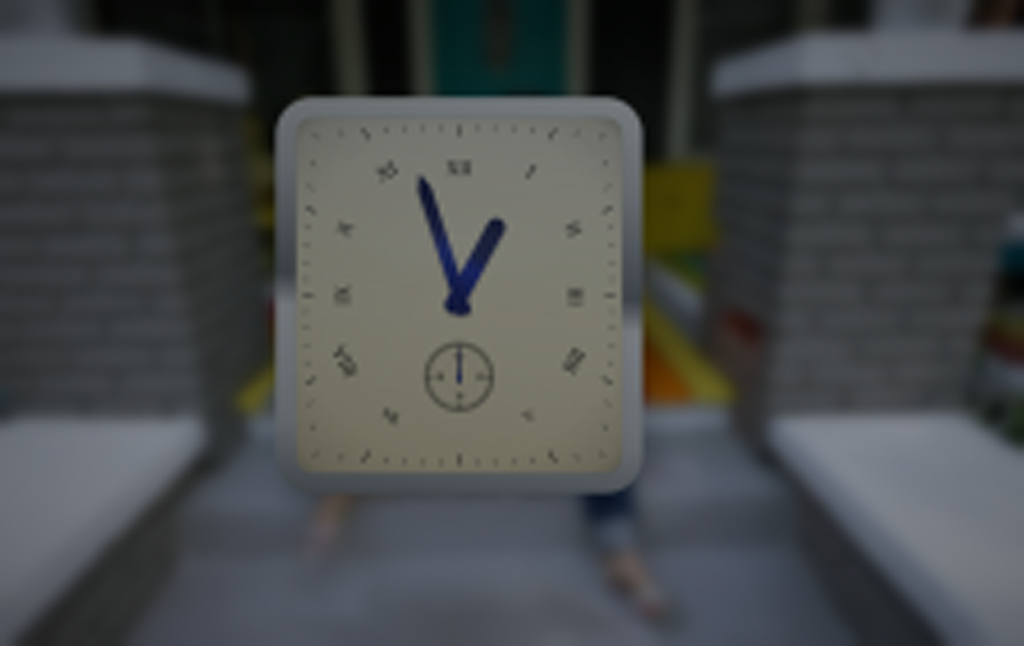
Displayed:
12.57
